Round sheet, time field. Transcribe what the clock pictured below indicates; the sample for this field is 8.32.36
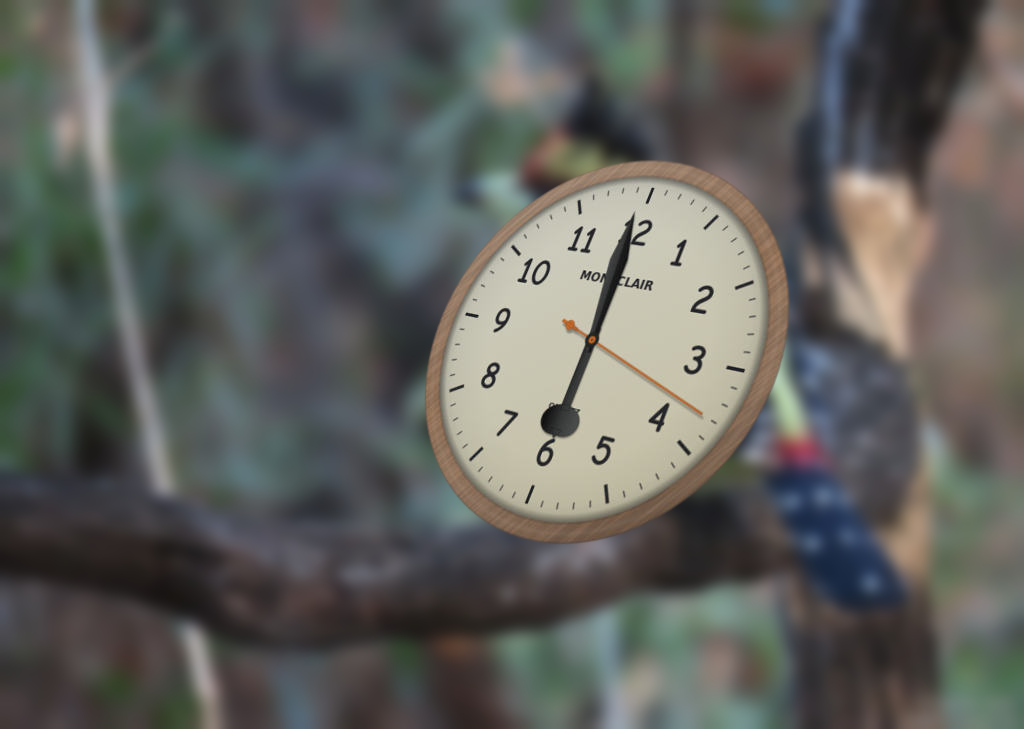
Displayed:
5.59.18
